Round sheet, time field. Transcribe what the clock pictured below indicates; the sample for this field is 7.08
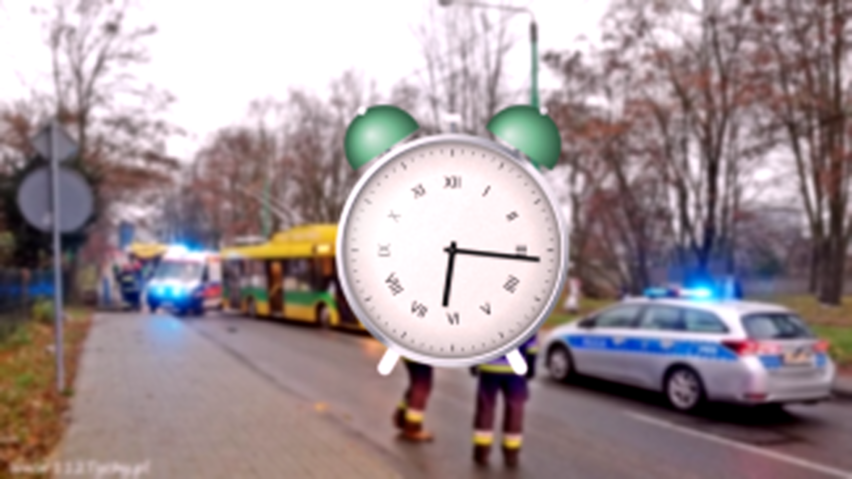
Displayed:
6.16
